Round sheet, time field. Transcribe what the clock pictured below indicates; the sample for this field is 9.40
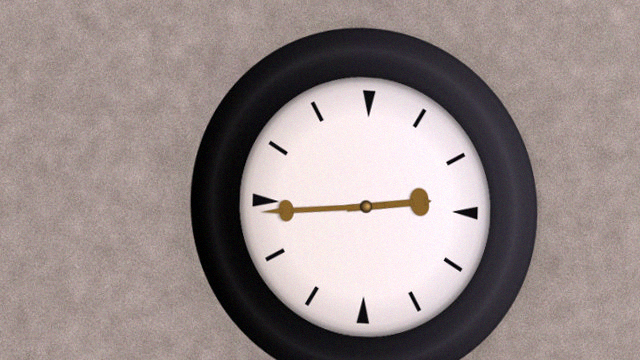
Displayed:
2.44
